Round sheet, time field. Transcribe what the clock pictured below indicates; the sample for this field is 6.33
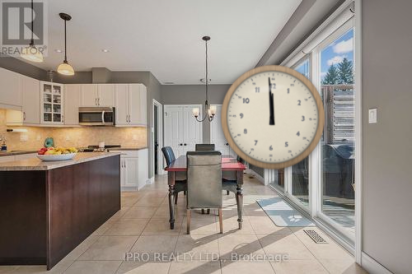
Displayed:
11.59
